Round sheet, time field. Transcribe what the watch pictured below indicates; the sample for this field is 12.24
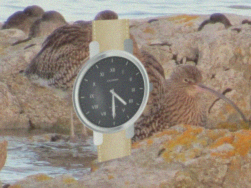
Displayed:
4.30
